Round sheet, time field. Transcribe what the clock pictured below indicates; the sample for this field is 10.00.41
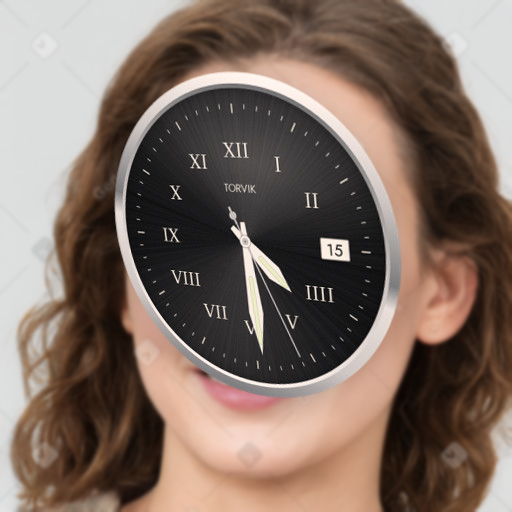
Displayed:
4.29.26
